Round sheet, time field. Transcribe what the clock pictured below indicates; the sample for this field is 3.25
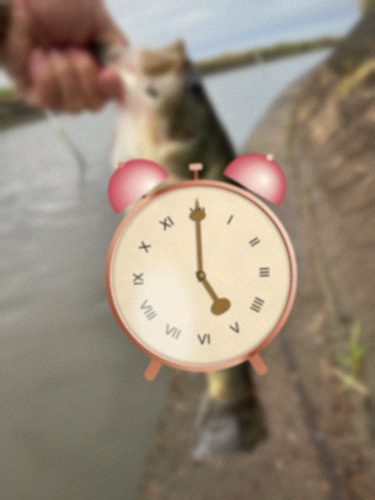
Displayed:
5.00
